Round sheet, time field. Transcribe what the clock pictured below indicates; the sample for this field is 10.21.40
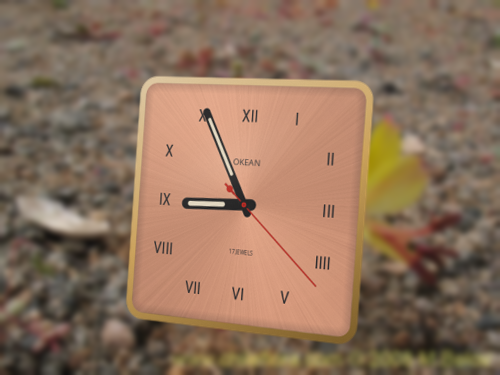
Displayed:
8.55.22
